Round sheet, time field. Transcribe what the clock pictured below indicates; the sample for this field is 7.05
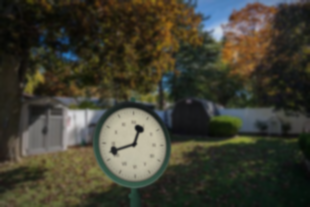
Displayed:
12.42
